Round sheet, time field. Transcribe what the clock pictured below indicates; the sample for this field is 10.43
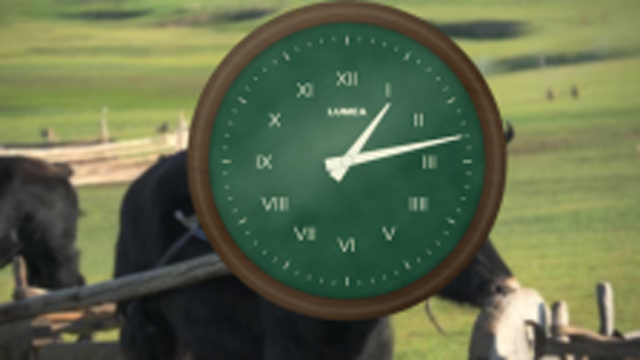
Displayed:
1.13
